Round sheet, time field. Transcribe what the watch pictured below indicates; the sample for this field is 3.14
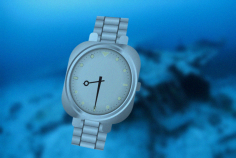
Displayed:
8.30
